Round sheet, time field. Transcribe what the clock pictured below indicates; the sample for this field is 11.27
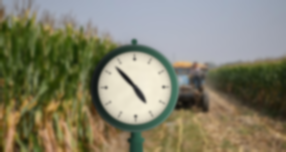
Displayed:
4.53
